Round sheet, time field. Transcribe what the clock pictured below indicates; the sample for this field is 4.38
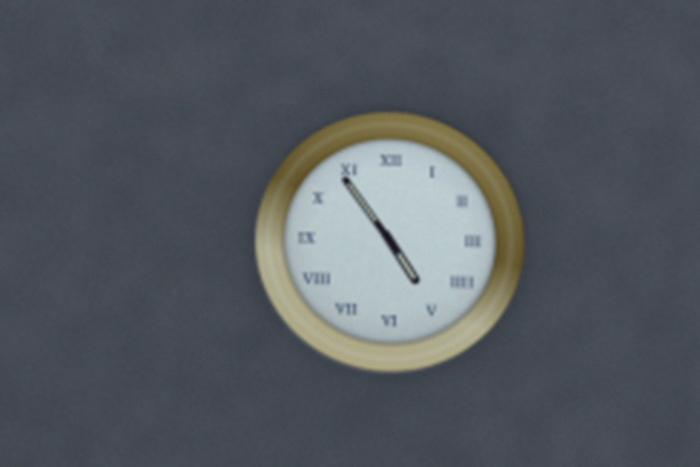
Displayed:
4.54
